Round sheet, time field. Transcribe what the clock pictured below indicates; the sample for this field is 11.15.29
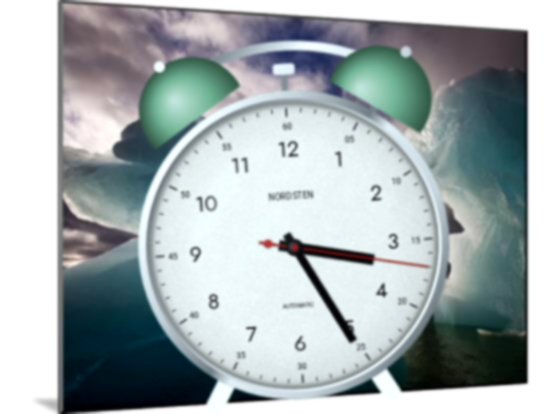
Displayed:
3.25.17
